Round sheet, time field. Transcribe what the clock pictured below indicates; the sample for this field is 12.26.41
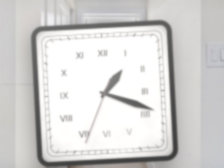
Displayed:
1.18.34
